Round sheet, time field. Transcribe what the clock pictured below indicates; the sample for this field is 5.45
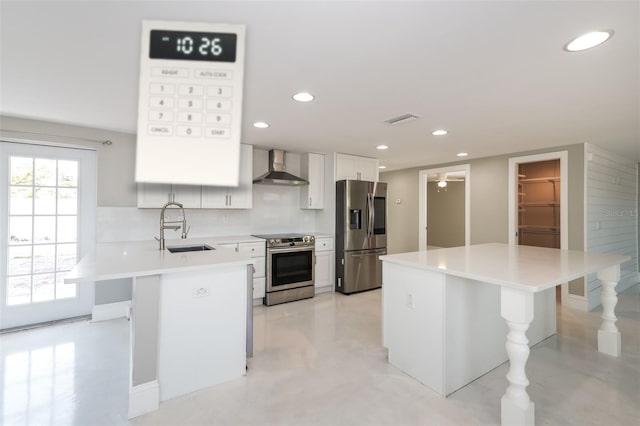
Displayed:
10.26
